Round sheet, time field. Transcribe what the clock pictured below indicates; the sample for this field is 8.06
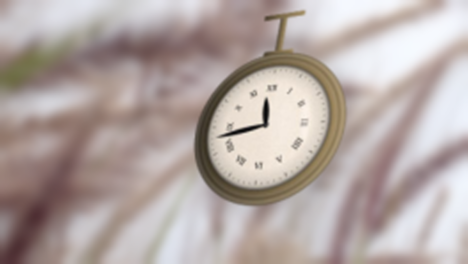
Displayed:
11.43
